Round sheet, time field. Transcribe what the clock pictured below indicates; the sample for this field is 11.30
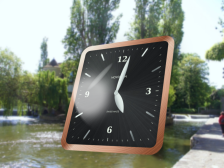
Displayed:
5.02
